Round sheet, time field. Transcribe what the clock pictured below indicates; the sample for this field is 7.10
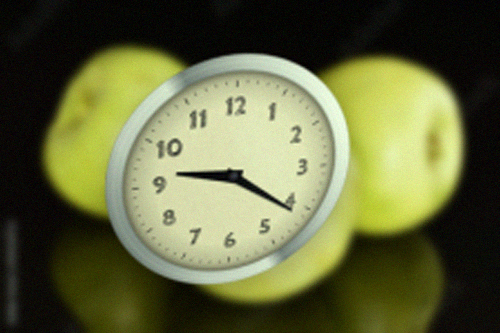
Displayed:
9.21
